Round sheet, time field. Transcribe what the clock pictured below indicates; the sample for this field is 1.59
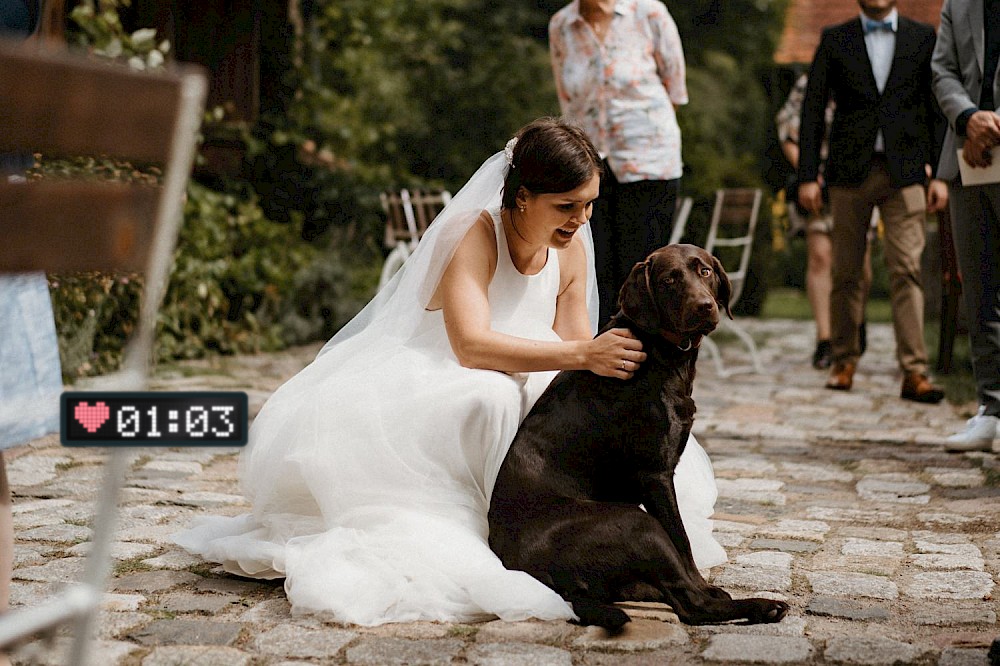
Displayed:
1.03
